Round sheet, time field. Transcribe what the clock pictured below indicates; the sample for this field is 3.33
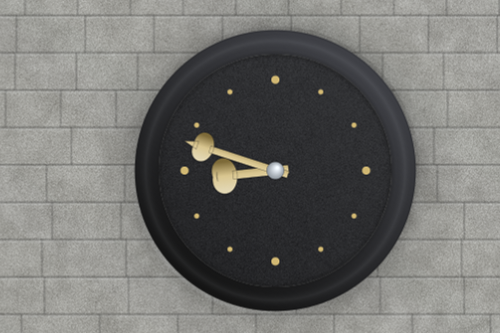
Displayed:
8.48
